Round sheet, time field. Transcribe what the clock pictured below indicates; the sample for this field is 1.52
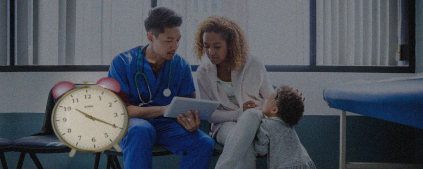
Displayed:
10.20
